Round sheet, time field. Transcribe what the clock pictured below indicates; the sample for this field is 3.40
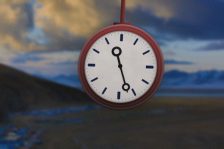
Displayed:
11.27
